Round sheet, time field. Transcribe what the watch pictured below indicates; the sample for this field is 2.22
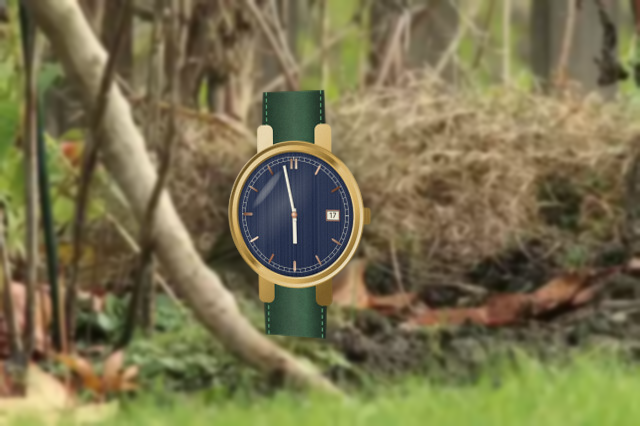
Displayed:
5.58
